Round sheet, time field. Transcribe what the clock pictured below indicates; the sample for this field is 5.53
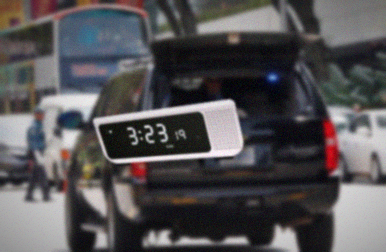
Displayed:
3.23
